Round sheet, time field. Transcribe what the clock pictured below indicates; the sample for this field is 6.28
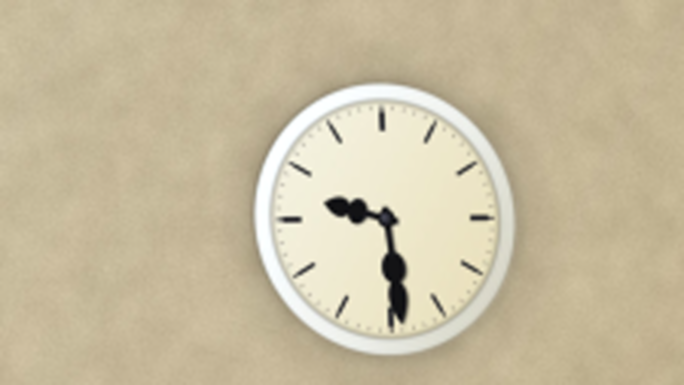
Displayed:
9.29
